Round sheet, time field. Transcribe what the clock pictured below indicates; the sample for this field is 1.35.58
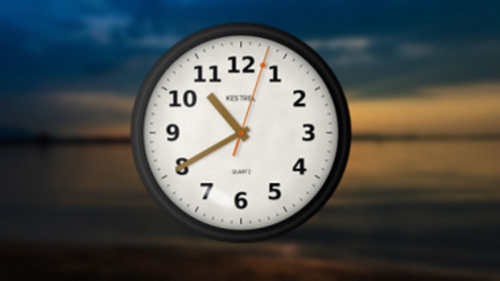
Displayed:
10.40.03
